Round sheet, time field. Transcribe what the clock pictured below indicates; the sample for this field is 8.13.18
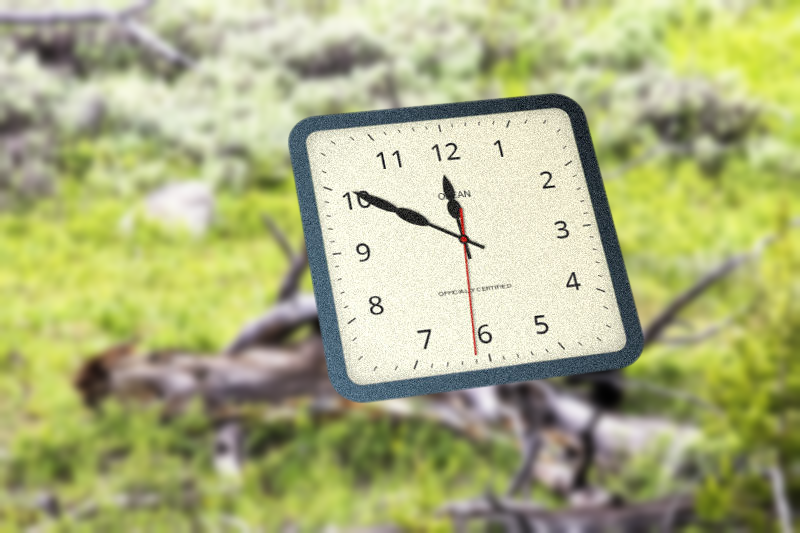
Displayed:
11.50.31
